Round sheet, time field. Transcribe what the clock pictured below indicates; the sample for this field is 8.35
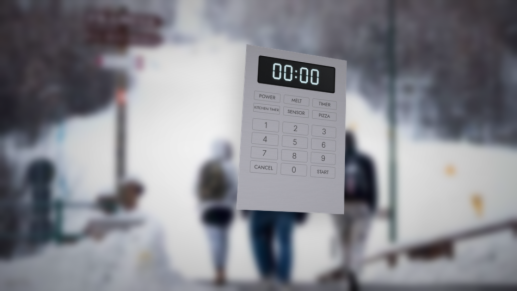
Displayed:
0.00
